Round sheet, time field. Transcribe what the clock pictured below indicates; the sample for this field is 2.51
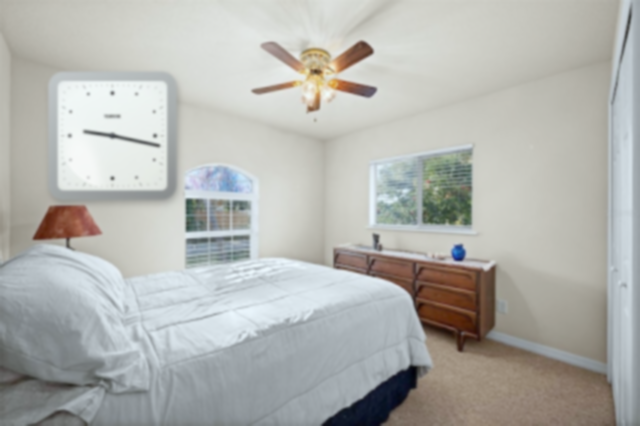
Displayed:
9.17
